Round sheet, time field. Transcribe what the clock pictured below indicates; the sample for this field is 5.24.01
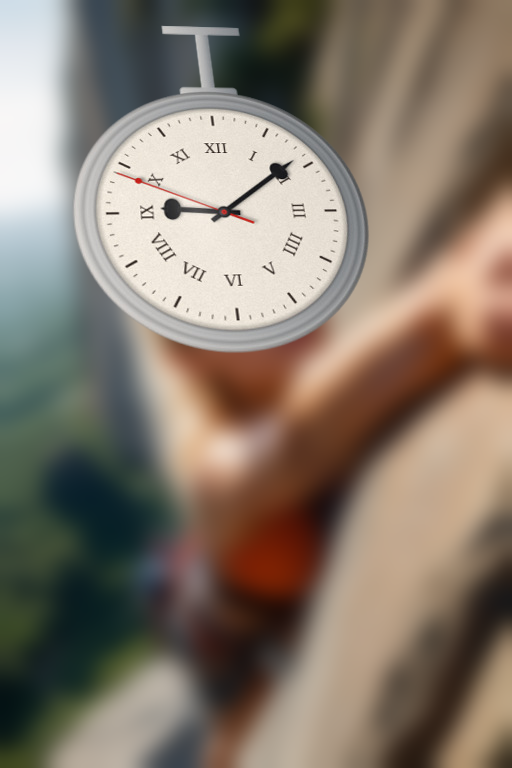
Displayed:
9.08.49
